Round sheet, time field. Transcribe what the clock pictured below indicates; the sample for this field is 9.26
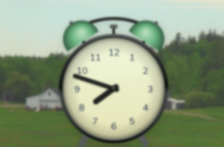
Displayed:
7.48
